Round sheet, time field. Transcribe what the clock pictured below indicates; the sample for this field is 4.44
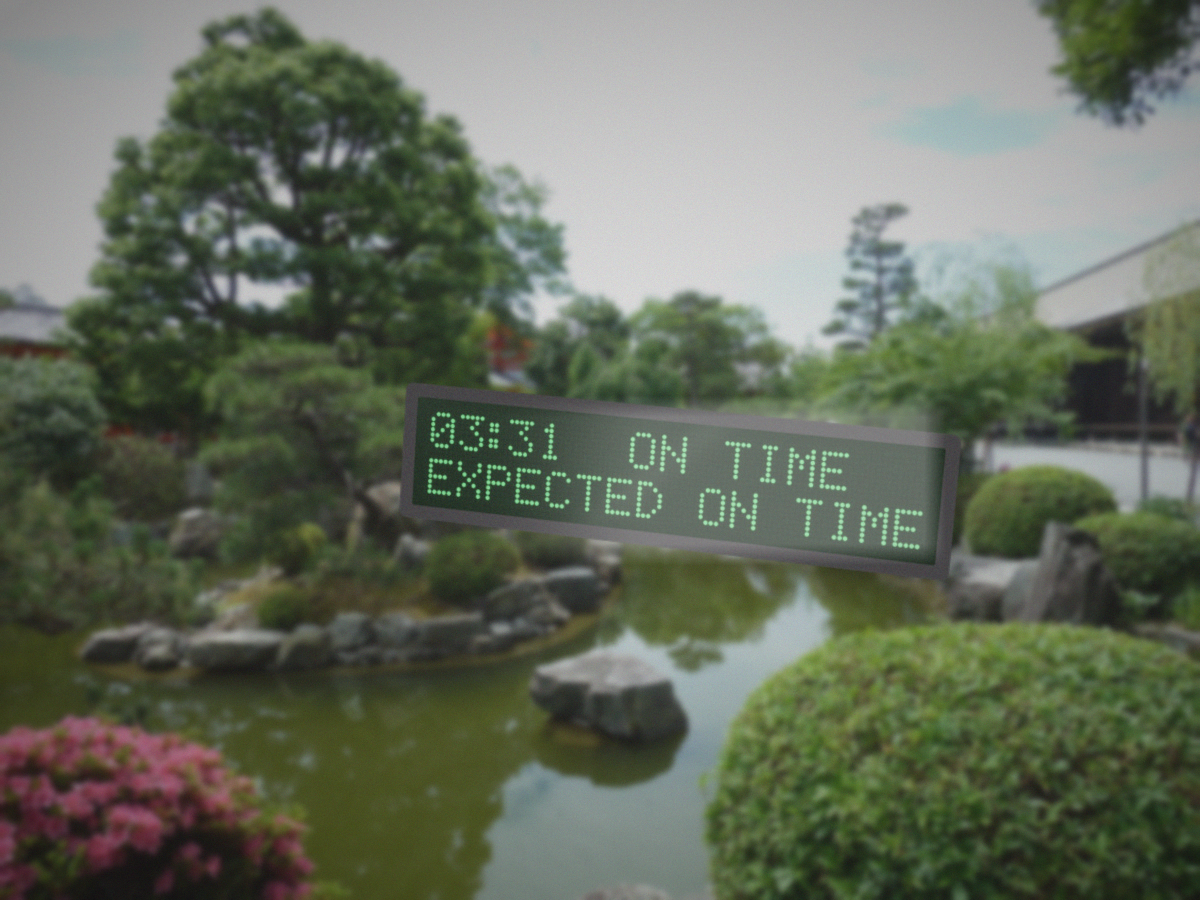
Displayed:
3.31
